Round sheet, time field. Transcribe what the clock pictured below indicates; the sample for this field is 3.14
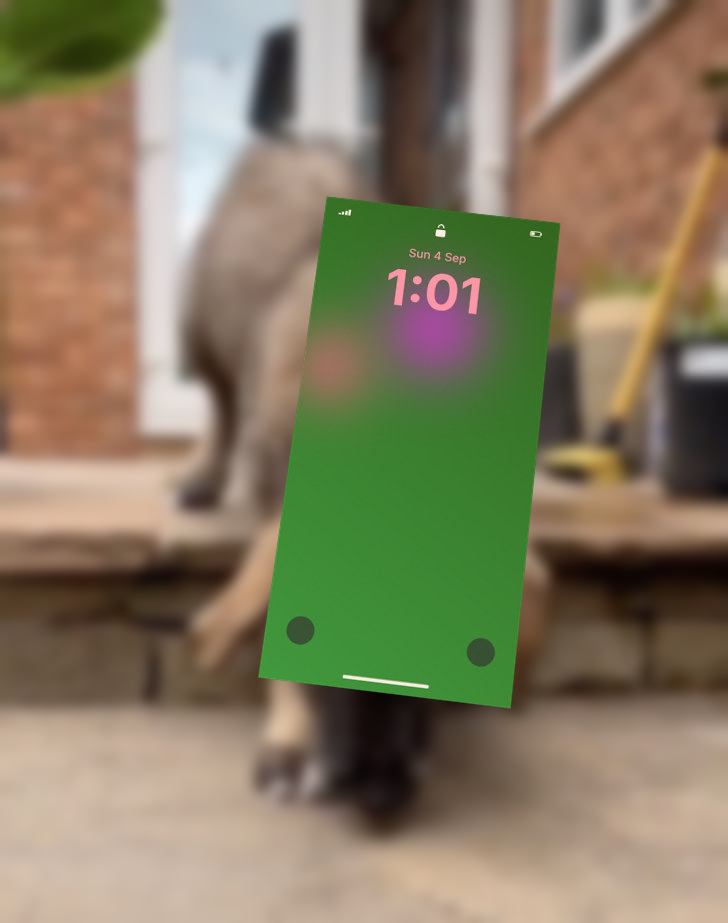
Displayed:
1.01
